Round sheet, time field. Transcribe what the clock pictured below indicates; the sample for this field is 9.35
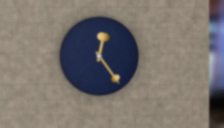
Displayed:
12.24
